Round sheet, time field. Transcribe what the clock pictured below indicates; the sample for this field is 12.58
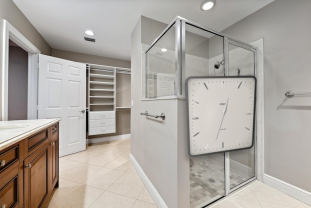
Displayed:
12.33
